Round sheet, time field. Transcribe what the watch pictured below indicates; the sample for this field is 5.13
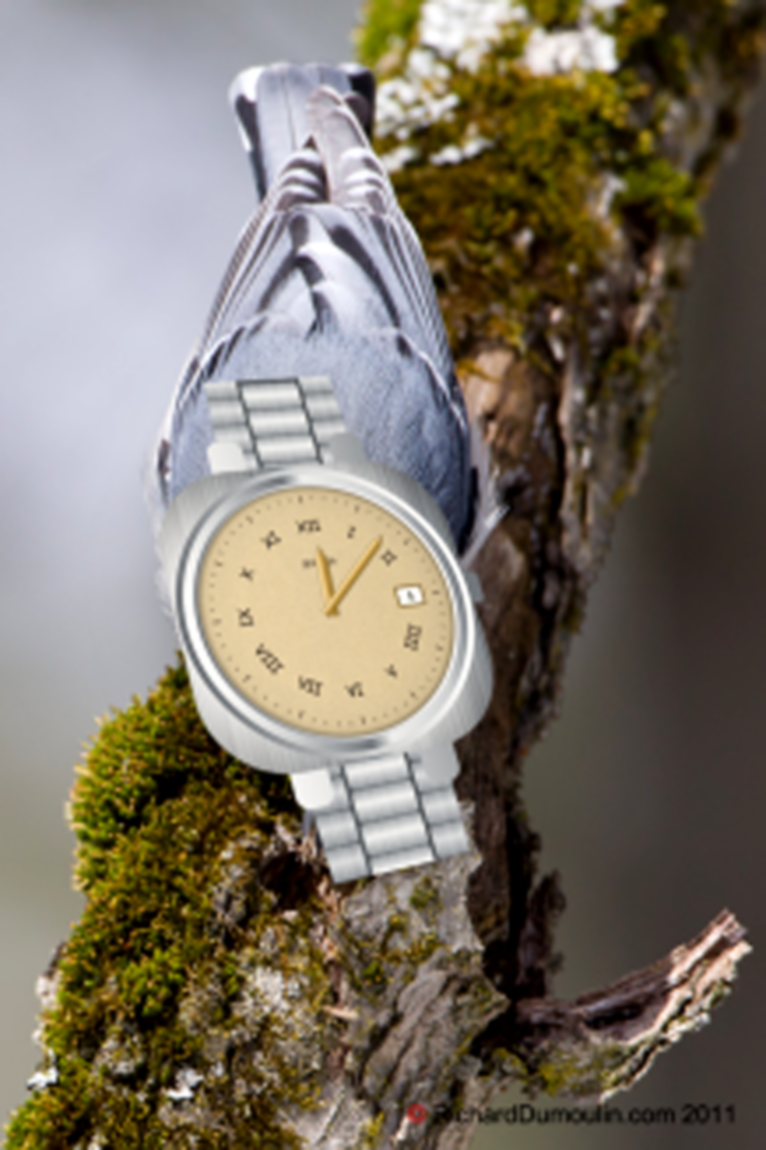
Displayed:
12.08
